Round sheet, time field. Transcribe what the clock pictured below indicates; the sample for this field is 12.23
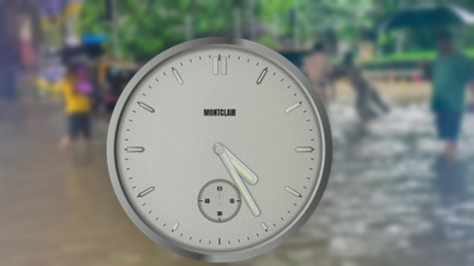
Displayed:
4.25
